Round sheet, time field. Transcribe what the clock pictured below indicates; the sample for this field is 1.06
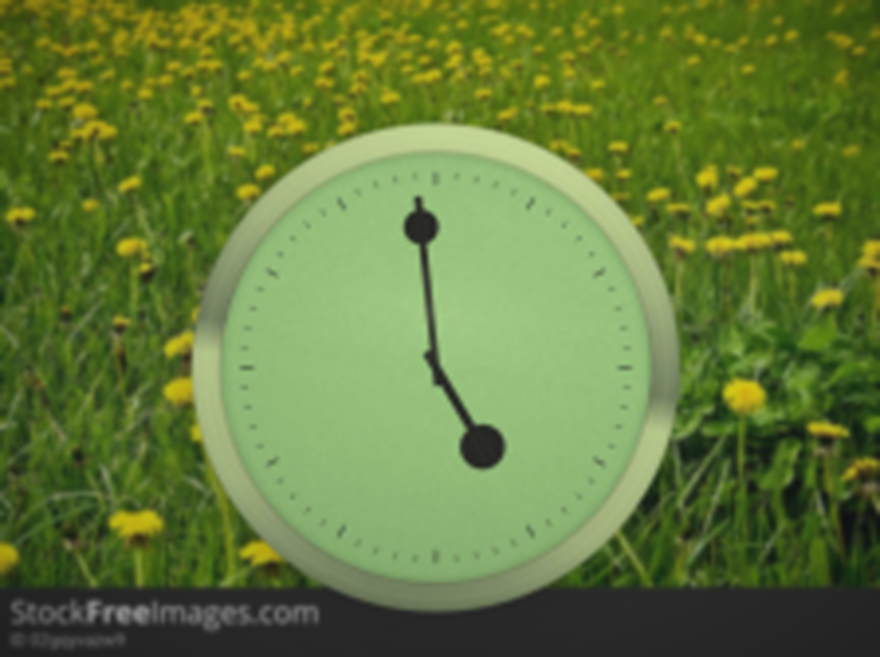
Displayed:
4.59
